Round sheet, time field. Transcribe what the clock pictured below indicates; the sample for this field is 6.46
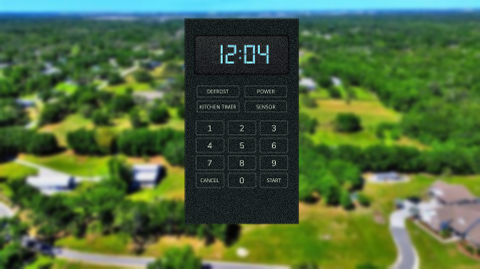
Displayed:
12.04
